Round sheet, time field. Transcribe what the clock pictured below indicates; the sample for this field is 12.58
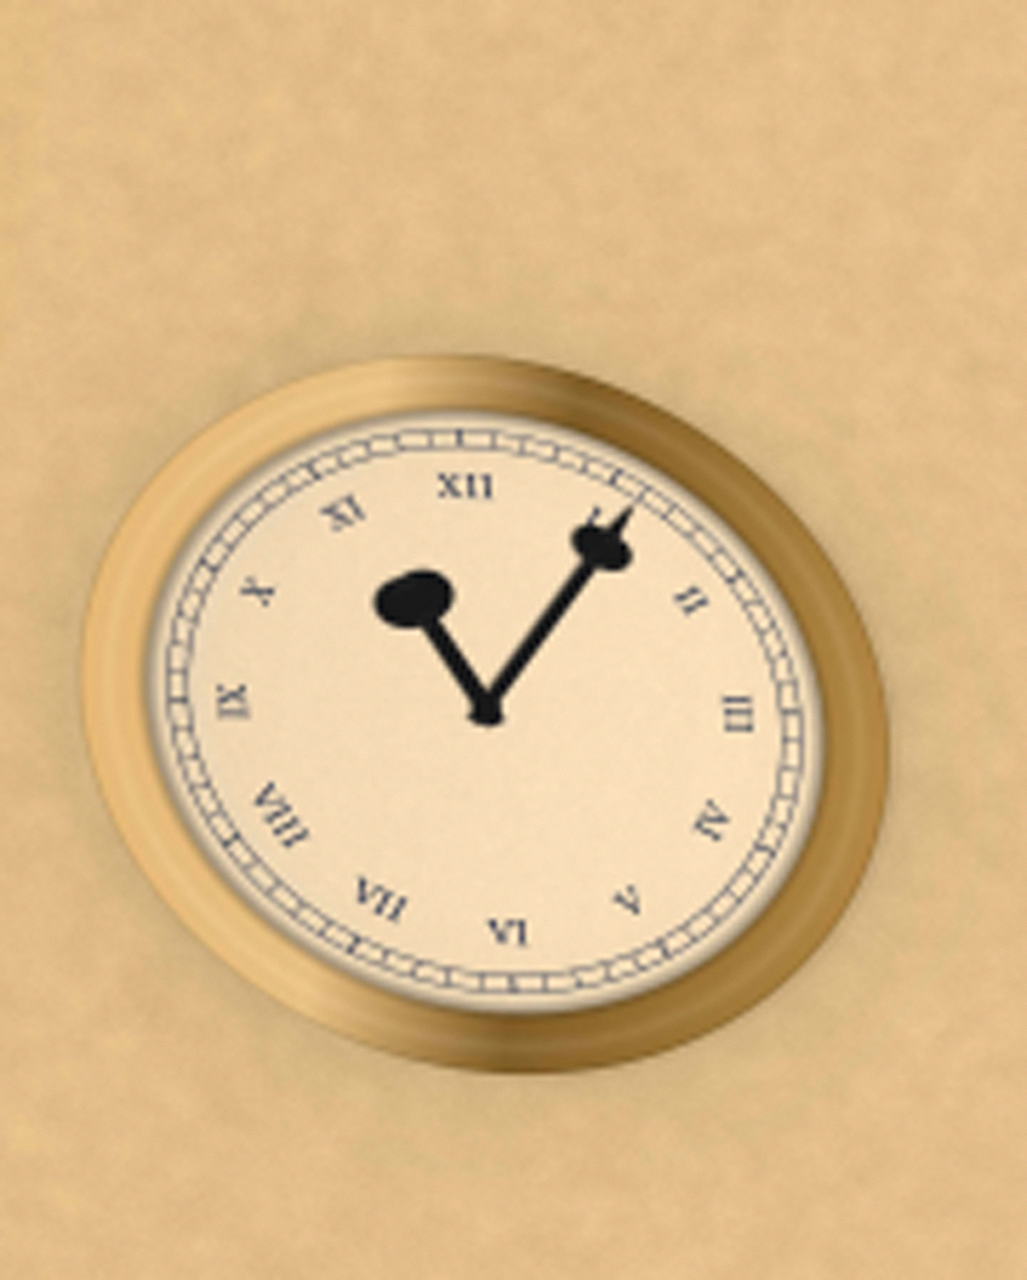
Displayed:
11.06
